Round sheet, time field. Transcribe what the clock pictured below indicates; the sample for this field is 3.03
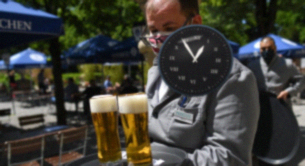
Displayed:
12.54
